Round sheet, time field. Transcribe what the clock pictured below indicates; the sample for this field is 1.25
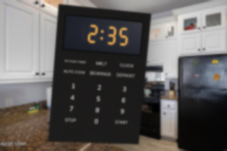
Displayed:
2.35
